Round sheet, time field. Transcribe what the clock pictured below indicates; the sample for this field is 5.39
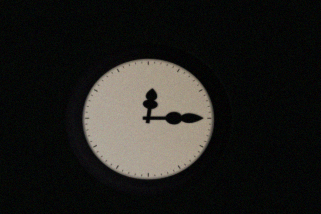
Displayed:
12.15
